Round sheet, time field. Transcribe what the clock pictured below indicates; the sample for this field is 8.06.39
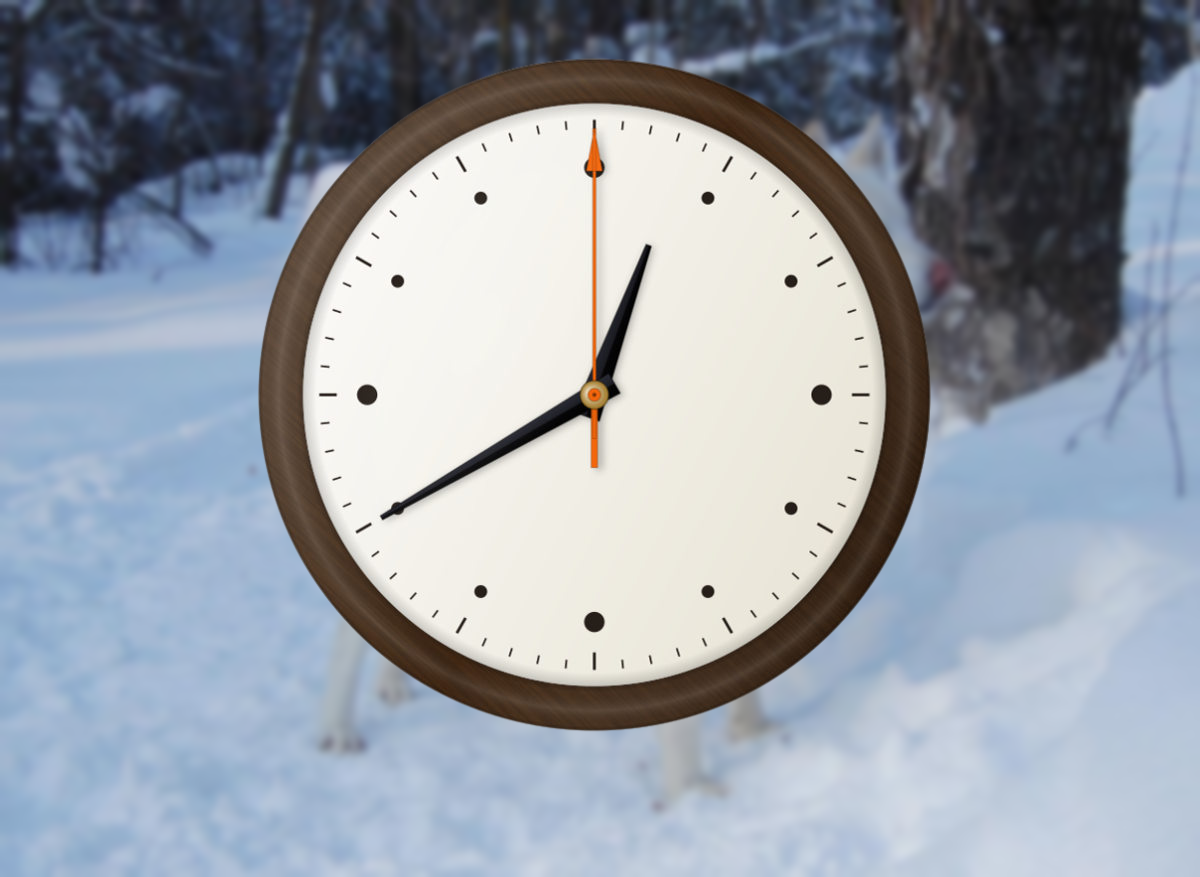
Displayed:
12.40.00
